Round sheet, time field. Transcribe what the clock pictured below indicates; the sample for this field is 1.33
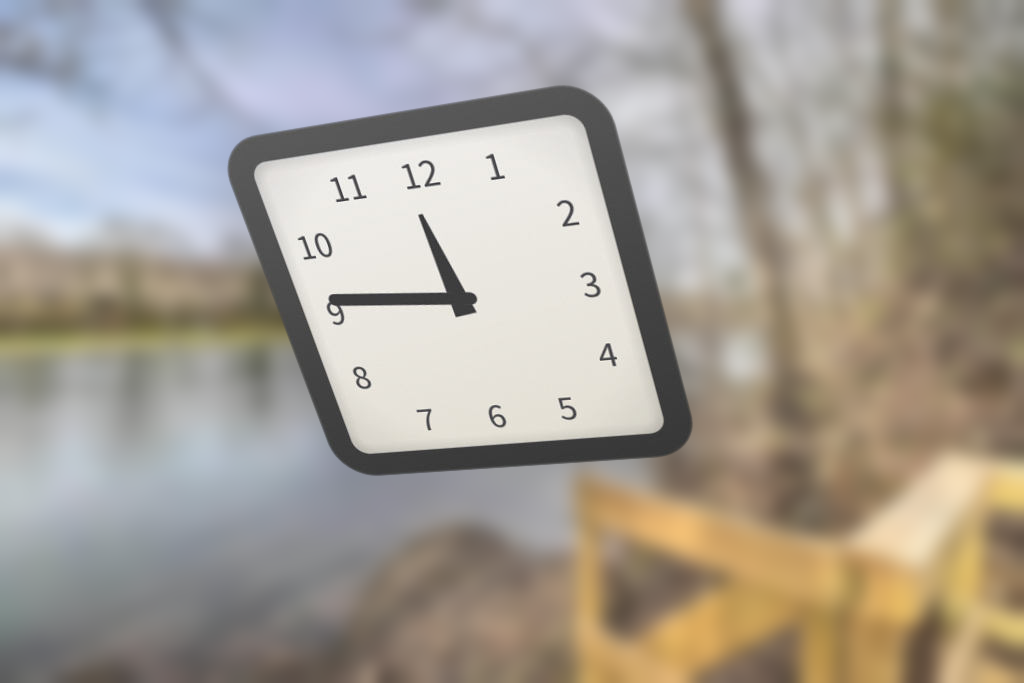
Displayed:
11.46
